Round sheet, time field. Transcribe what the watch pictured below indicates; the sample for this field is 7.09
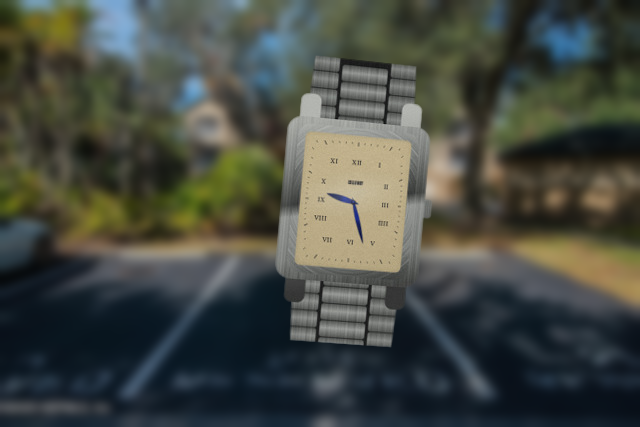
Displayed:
9.27
